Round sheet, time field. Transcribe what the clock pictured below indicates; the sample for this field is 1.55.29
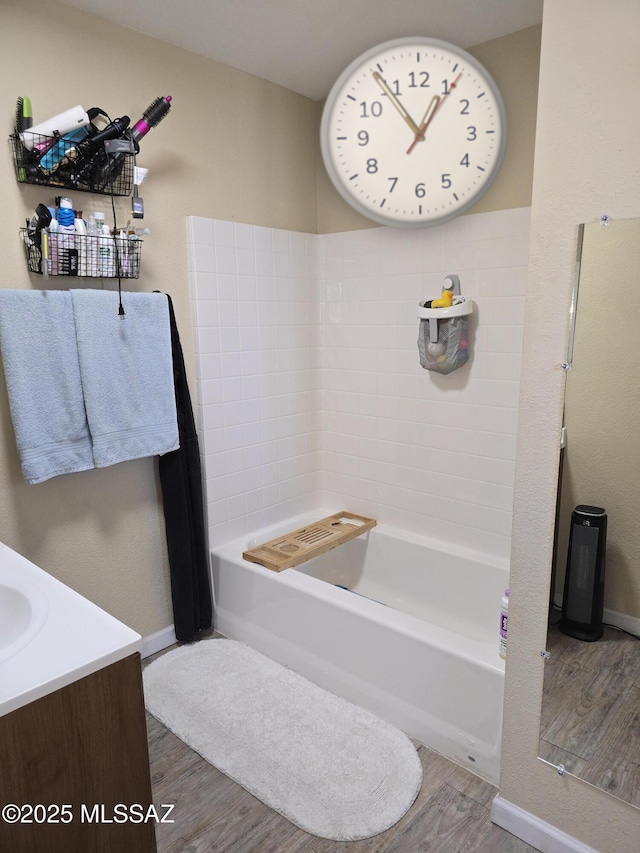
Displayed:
12.54.06
